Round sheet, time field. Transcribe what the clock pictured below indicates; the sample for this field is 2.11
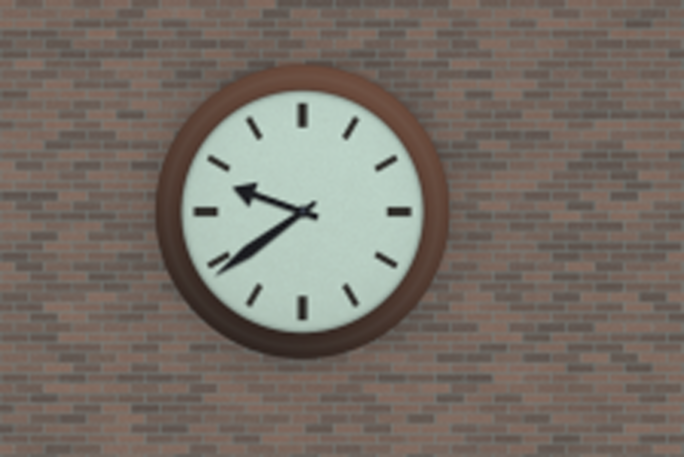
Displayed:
9.39
